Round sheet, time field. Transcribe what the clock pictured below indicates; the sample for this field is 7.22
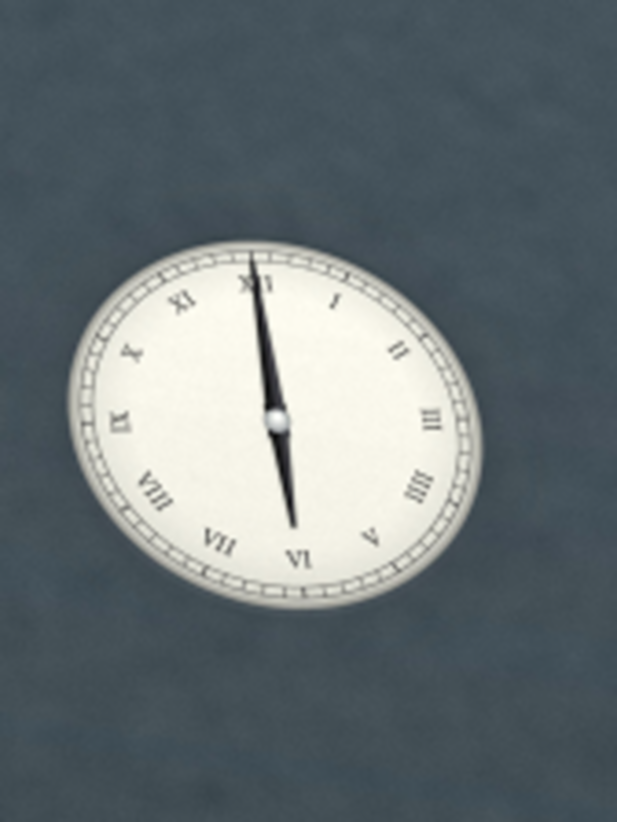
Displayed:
6.00
